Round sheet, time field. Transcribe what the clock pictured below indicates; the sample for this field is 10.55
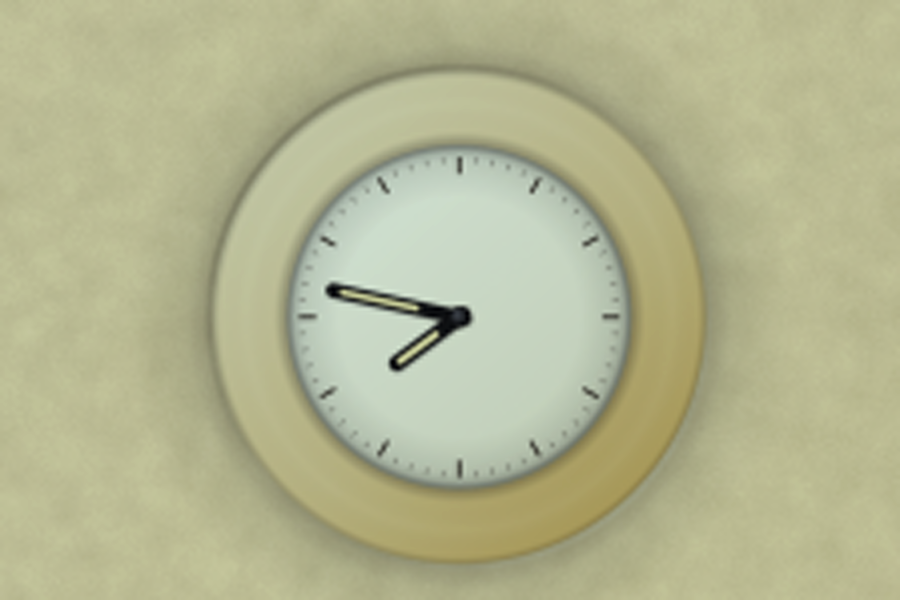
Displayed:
7.47
